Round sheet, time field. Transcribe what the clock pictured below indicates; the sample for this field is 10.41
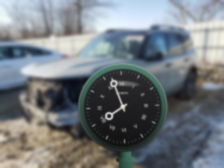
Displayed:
7.57
